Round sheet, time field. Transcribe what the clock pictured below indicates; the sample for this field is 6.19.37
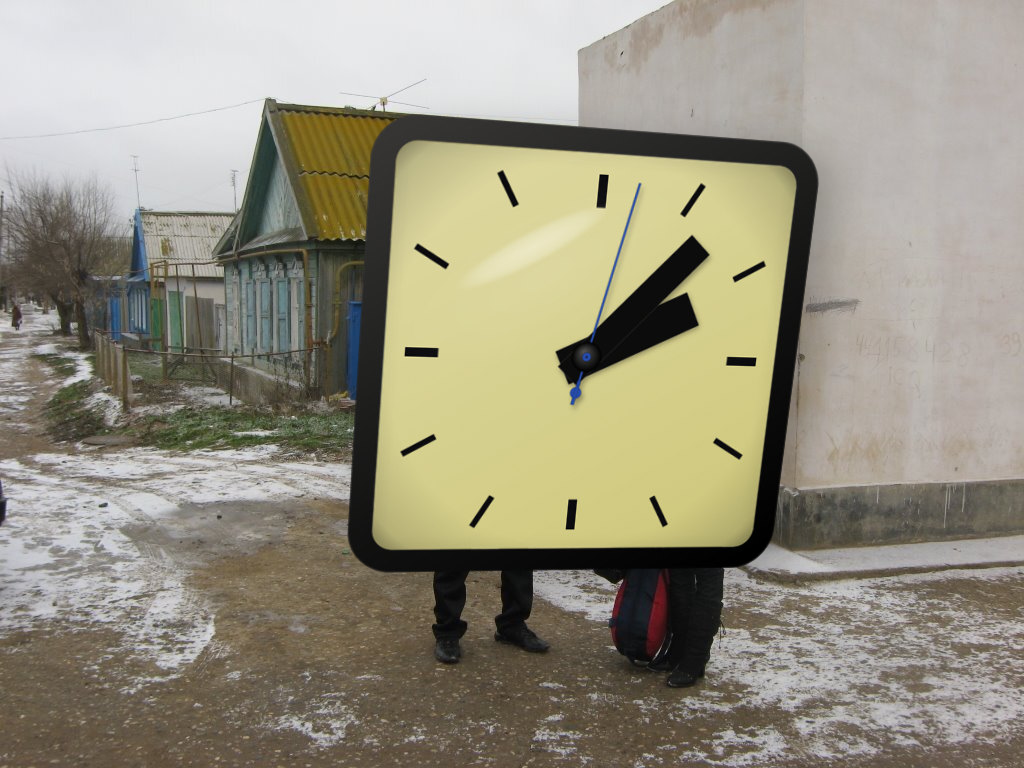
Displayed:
2.07.02
